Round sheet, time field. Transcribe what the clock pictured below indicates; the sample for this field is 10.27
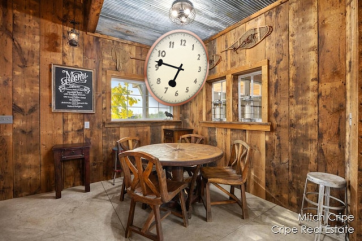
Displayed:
6.47
